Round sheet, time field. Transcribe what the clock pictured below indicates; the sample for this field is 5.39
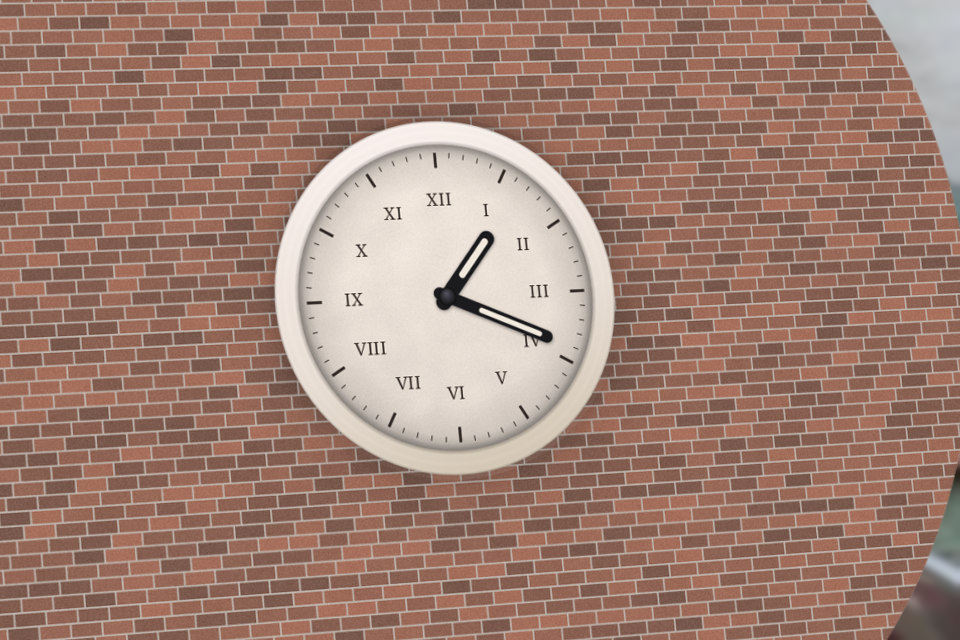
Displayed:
1.19
